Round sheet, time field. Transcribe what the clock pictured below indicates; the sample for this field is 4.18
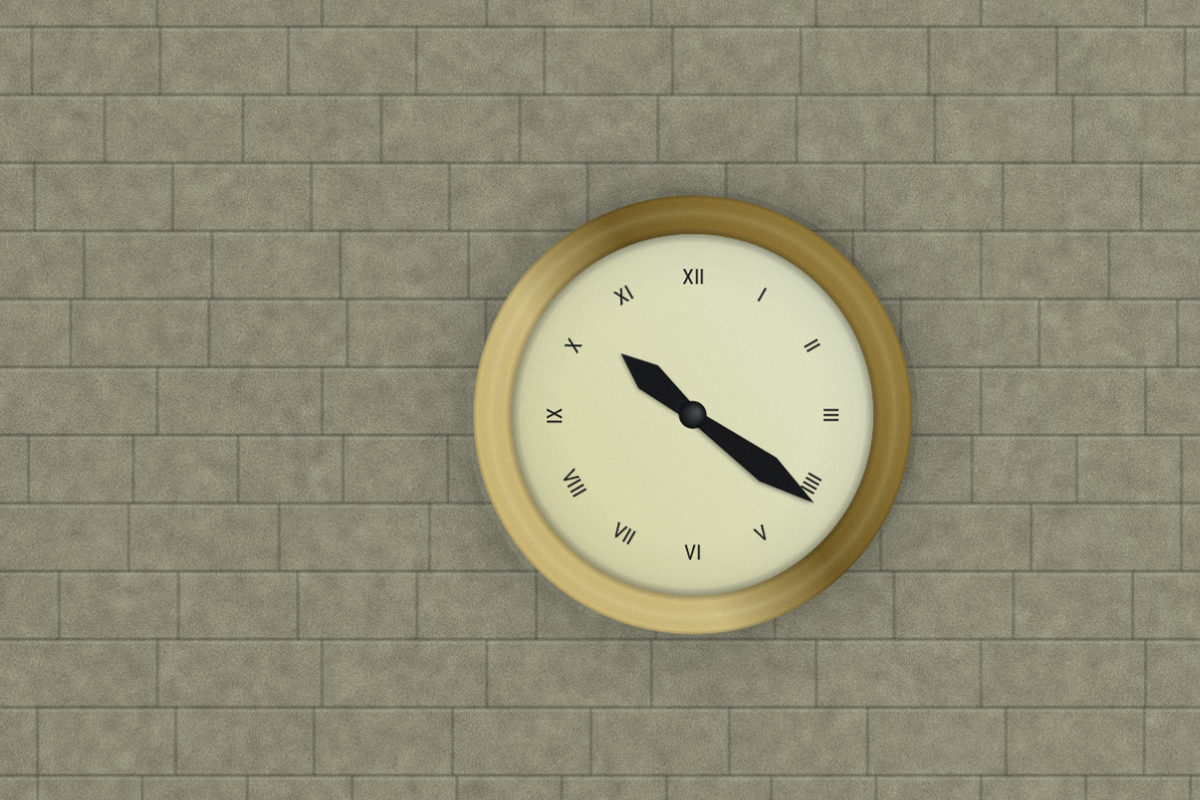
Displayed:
10.21
